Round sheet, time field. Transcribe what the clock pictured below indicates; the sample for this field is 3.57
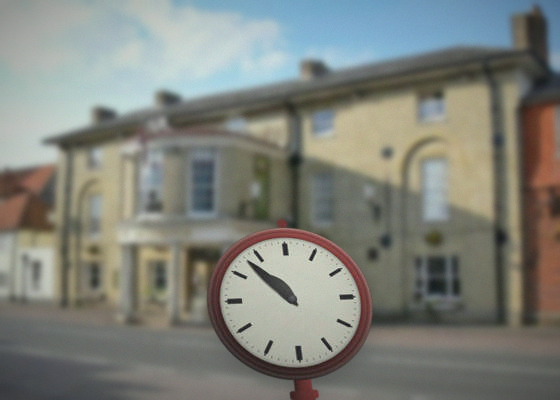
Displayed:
10.53
